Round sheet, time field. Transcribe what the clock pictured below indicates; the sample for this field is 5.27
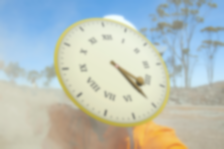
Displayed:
4.25
